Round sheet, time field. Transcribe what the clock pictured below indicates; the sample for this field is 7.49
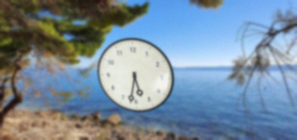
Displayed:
5.32
